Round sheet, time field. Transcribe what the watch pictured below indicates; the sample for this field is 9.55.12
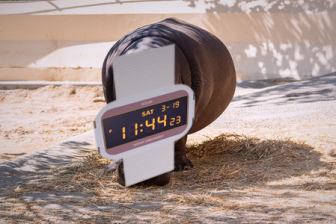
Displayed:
11.44.23
